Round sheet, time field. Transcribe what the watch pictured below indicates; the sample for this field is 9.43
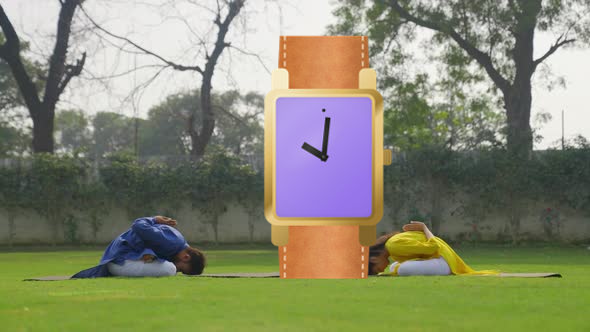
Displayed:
10.01
